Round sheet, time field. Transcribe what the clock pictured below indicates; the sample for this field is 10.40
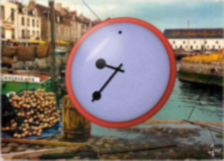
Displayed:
9.36
